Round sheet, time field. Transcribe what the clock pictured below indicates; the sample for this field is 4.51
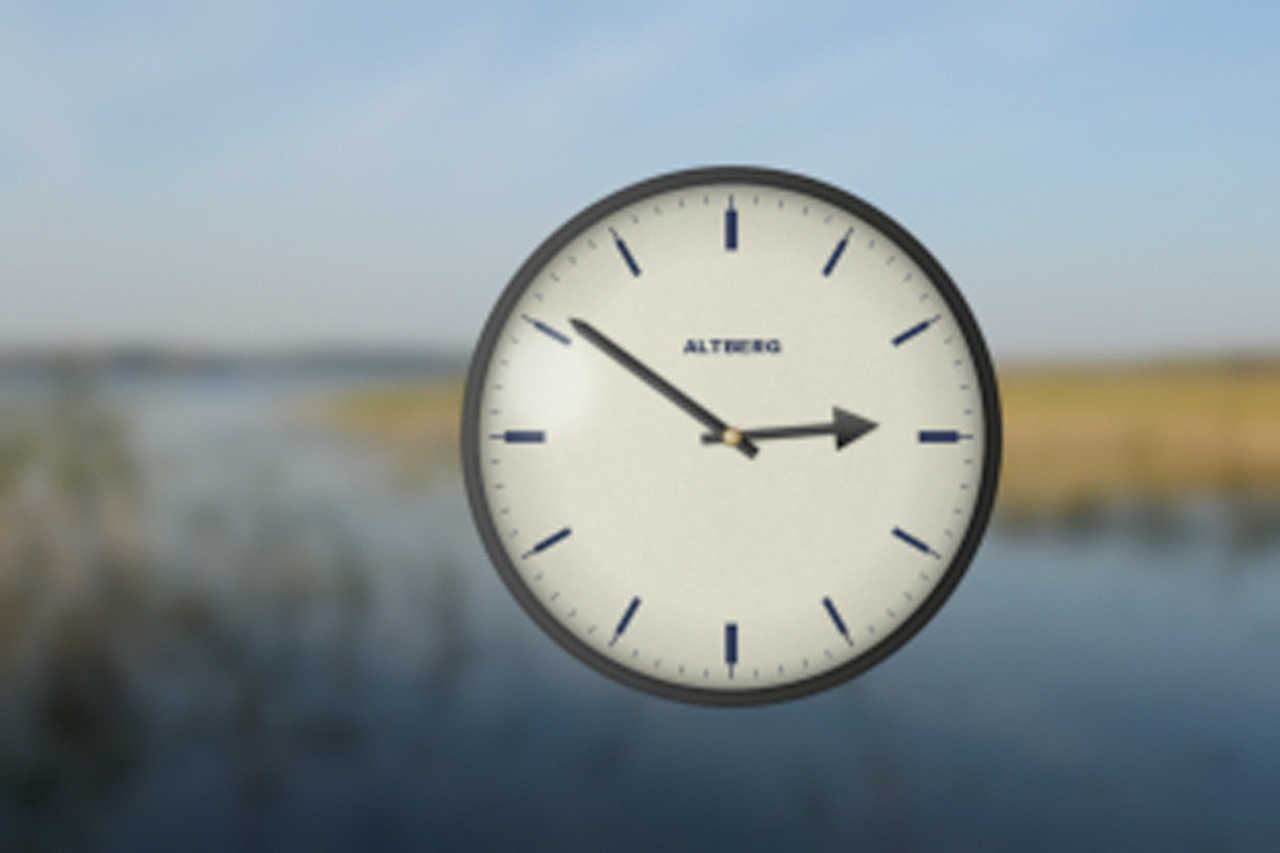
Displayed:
2.51
